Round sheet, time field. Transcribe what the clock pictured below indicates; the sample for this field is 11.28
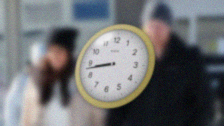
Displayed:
8.43
